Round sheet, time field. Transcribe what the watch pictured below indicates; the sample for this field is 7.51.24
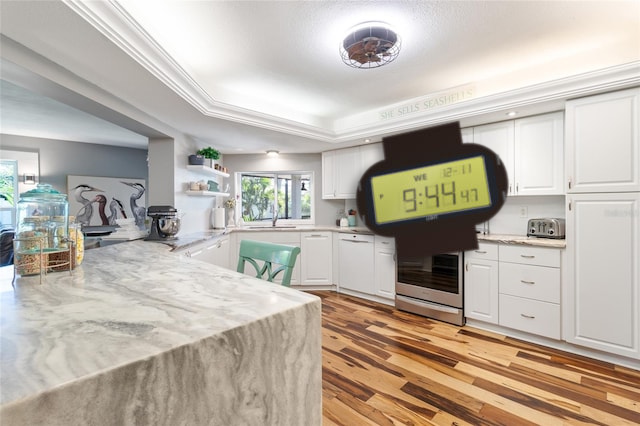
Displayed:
9.44.47
